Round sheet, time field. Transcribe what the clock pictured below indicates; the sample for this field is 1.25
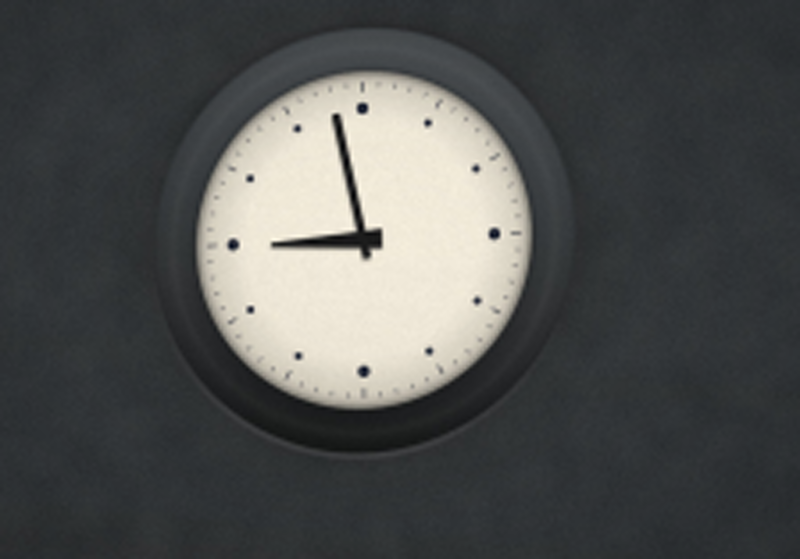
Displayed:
8.58
